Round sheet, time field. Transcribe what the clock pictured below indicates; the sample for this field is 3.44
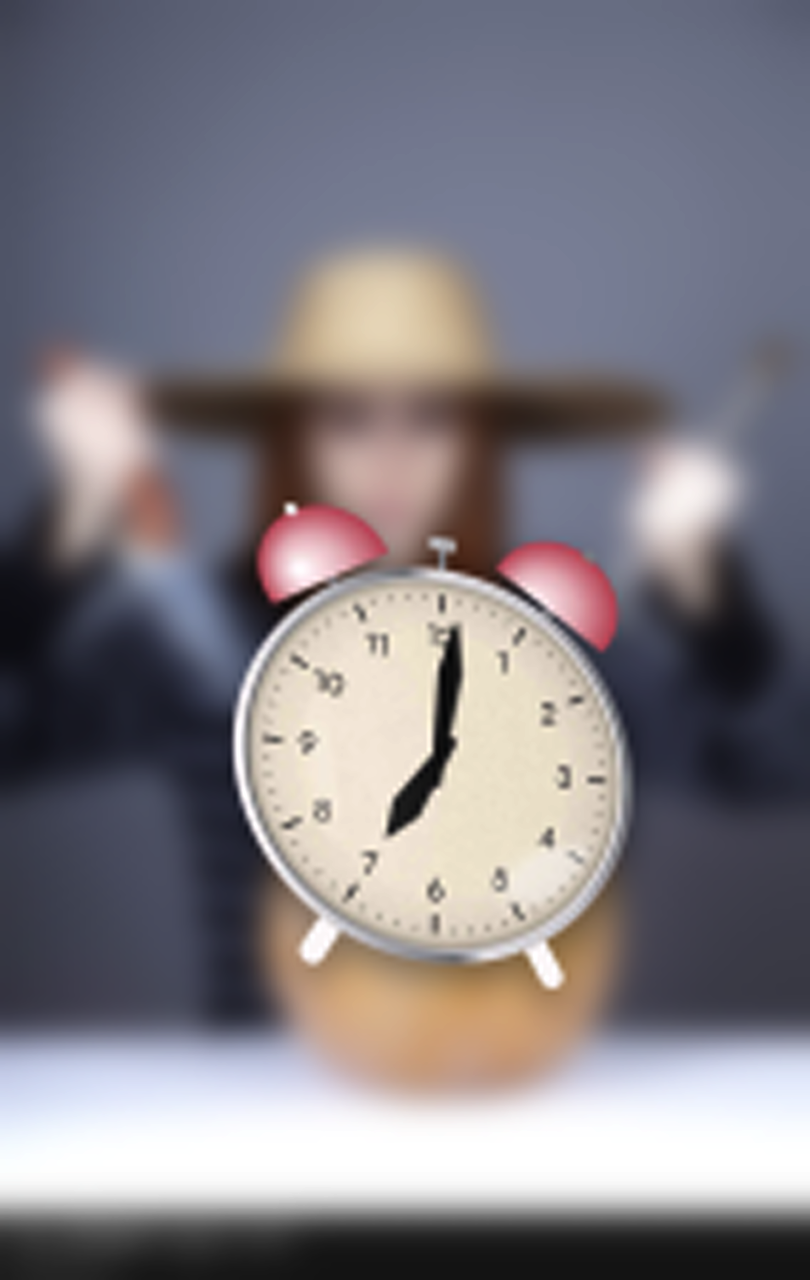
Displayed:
7.01
